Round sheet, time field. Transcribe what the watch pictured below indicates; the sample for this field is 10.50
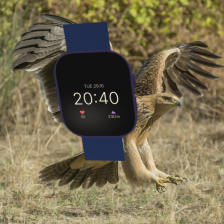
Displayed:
20.40
